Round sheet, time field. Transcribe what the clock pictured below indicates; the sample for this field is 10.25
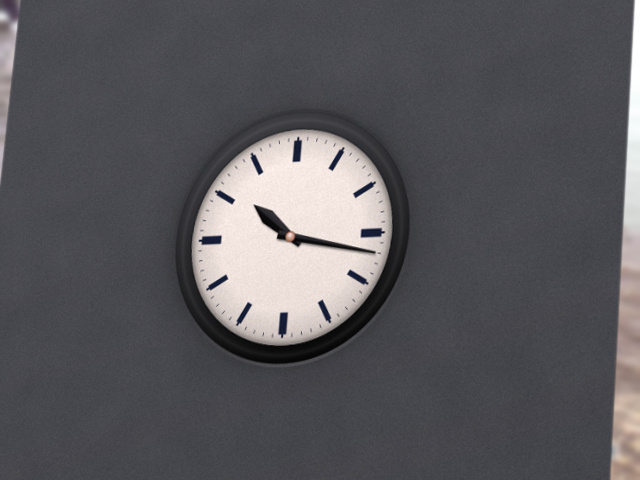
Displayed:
10.17
